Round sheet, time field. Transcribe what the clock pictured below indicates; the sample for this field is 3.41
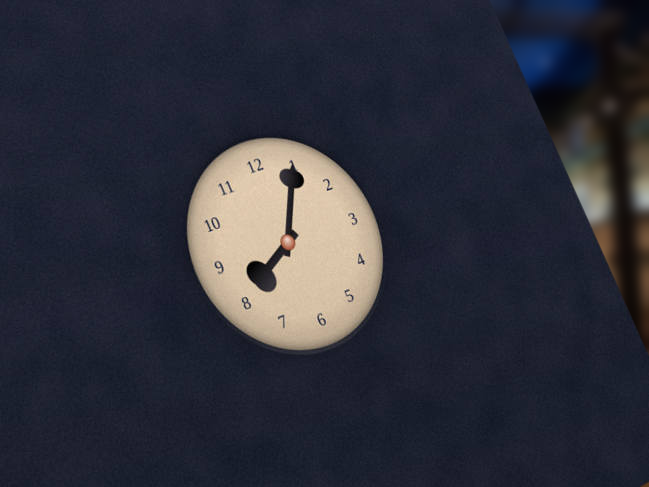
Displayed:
8.05
